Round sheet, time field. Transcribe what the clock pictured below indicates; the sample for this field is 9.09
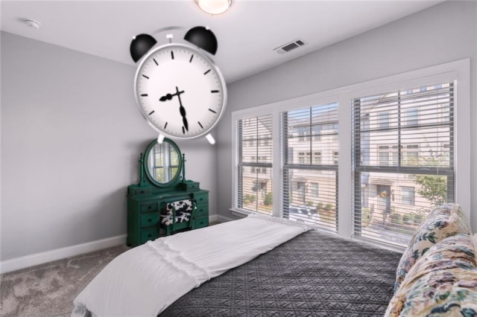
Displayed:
8.29
